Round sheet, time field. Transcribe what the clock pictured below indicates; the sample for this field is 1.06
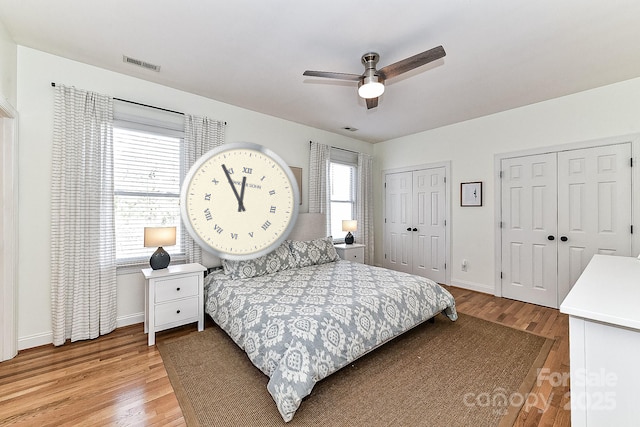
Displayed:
11.54
